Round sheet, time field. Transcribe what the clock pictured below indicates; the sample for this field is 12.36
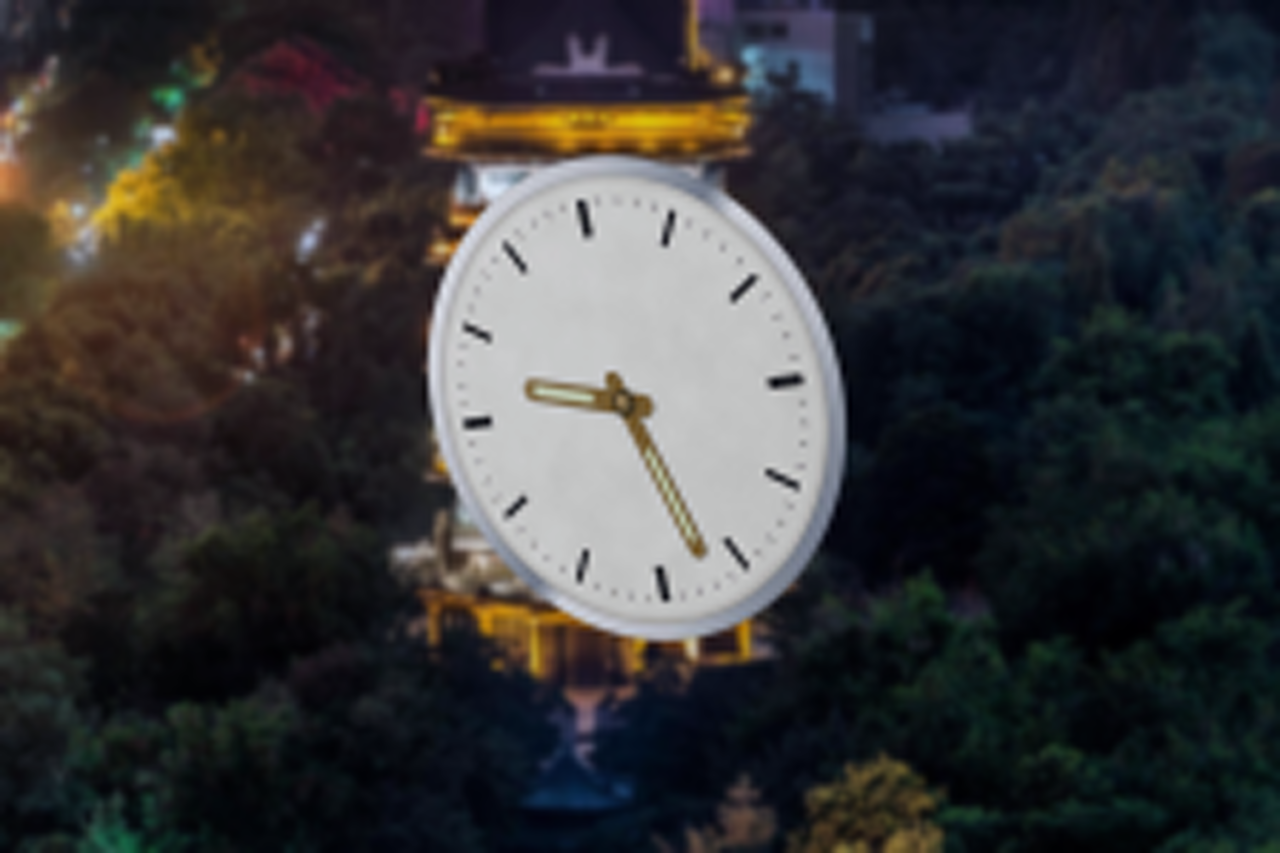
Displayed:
9.27
